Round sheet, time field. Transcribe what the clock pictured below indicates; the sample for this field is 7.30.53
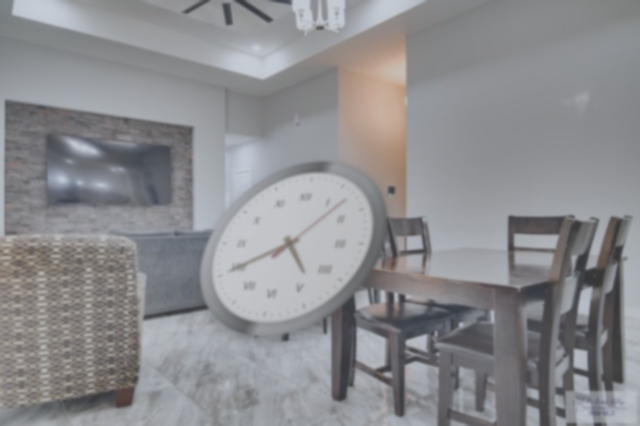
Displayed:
4.40.07
